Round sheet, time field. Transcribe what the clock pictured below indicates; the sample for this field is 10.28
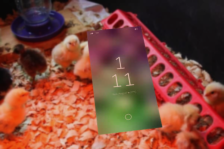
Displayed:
1.11
